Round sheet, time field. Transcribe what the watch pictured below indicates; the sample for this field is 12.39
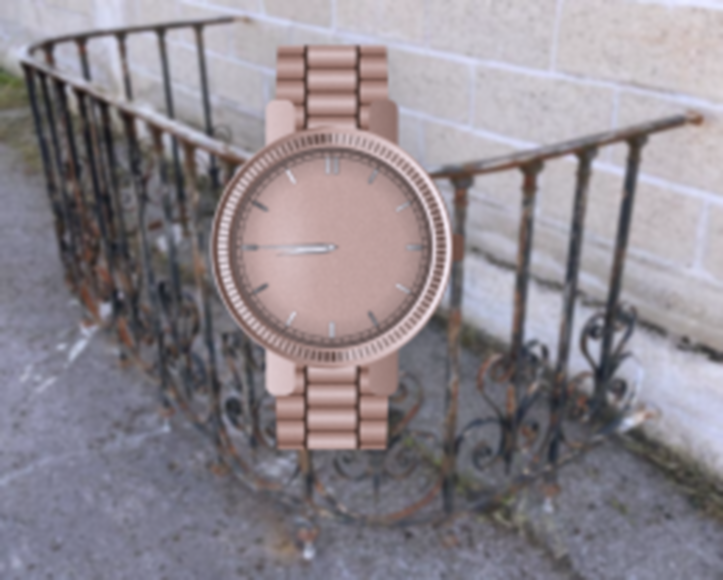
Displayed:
8.45
